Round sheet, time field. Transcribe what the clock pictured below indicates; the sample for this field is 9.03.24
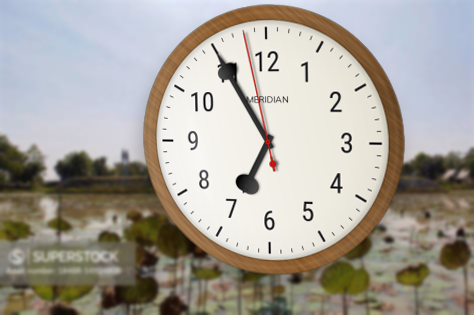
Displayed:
6.54.58
